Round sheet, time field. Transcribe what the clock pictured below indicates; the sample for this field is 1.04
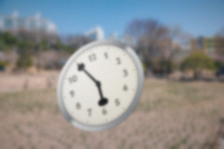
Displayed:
5.55
